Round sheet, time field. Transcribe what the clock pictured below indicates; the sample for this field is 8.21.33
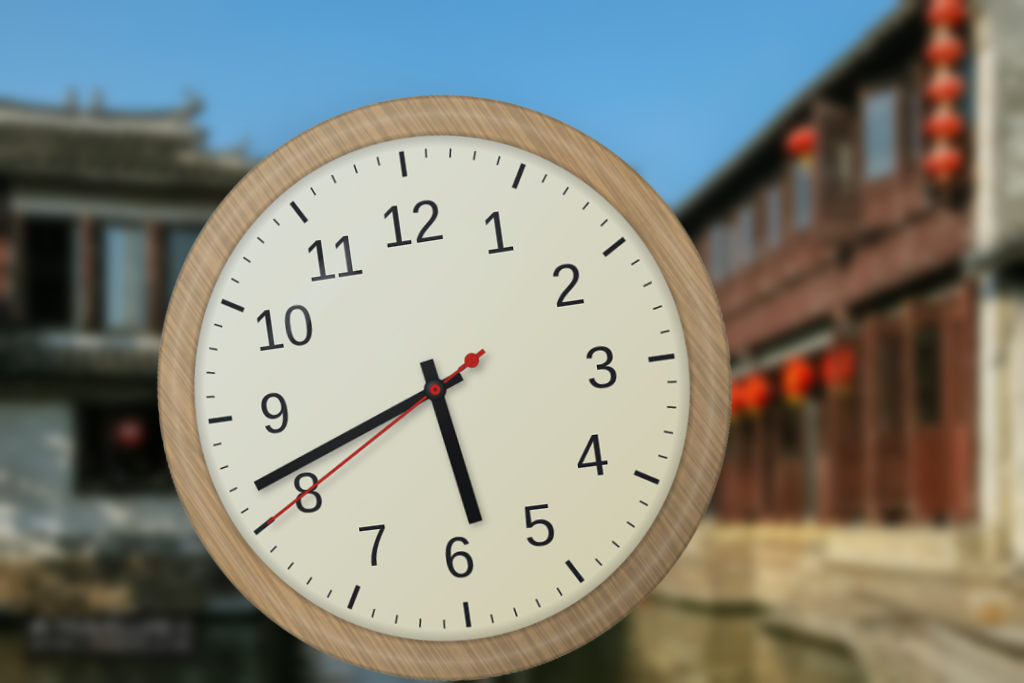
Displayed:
5.41.40
